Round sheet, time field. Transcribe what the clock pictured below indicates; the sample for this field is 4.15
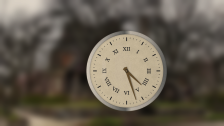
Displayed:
4.27
